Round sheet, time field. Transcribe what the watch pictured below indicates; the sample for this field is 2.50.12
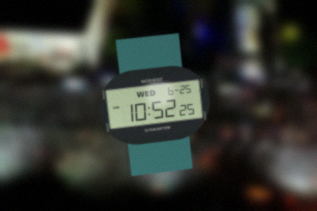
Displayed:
10.52.25
